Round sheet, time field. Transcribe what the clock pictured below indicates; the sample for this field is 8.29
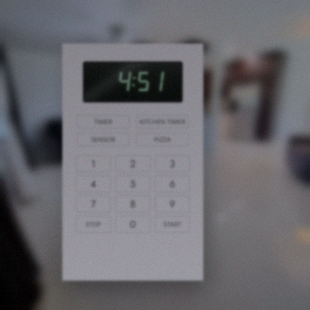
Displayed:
4.51
